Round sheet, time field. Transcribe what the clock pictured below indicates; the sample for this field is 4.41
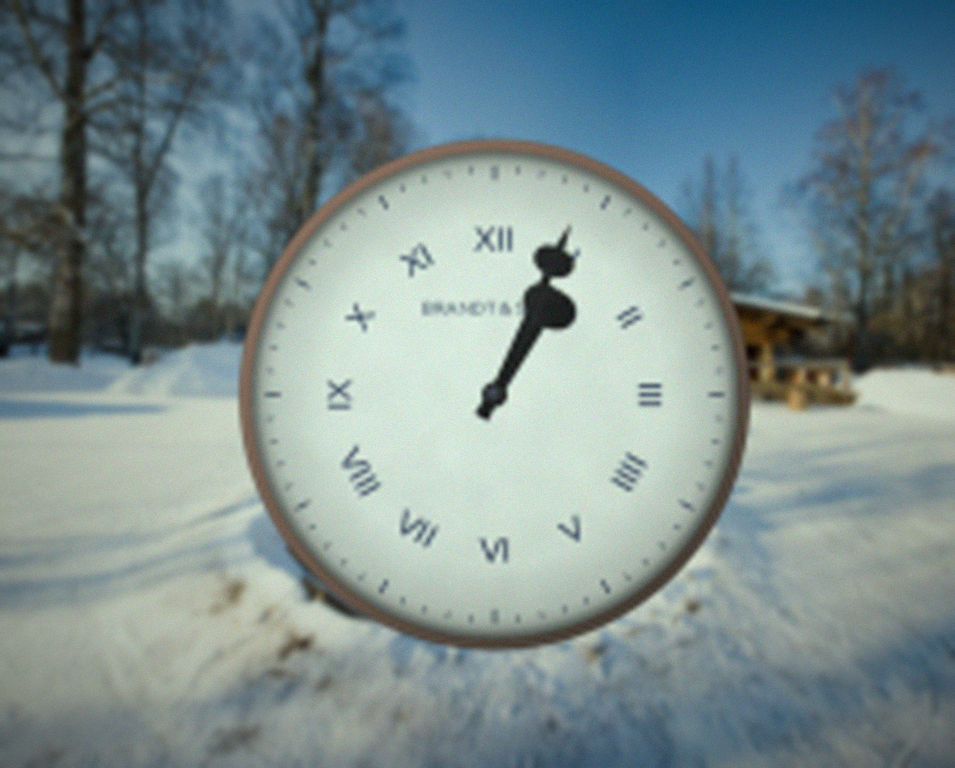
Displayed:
1.04
